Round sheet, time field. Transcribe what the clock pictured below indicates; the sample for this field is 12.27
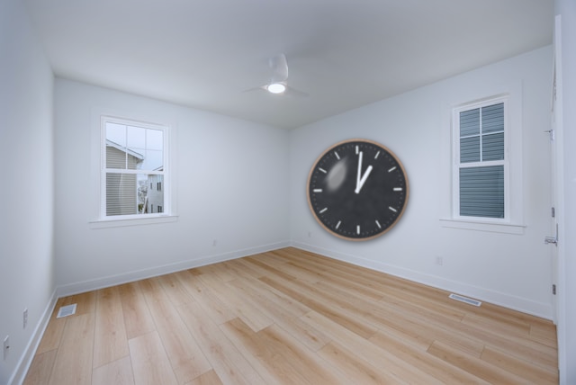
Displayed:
1.01
